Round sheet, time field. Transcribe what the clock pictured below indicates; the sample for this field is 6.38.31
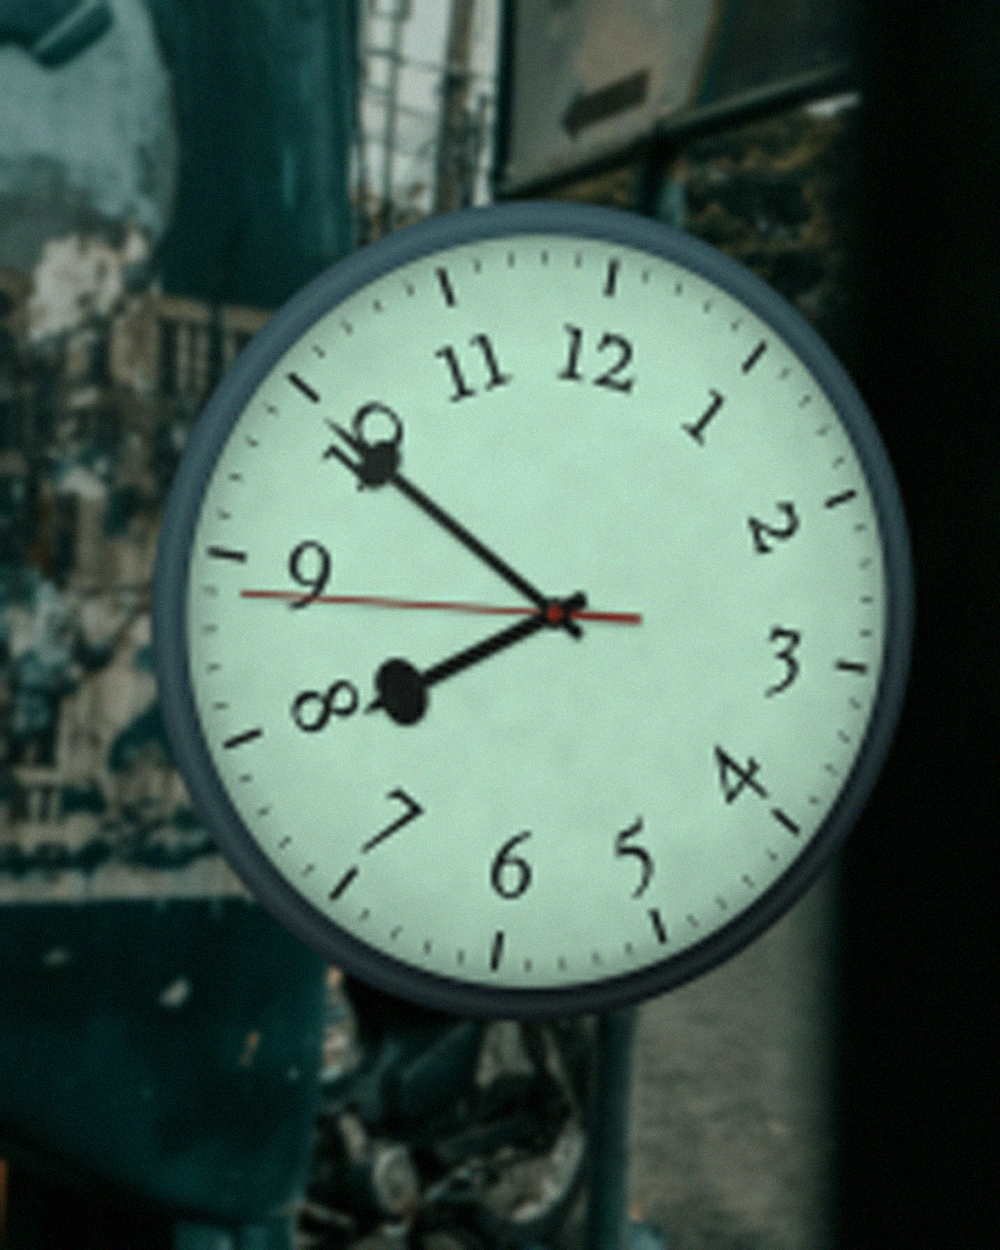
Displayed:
7.49.44
